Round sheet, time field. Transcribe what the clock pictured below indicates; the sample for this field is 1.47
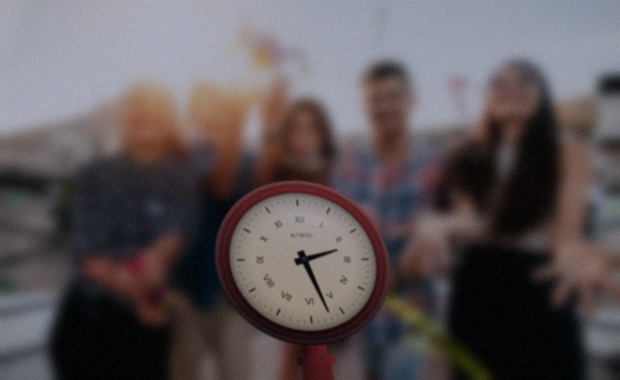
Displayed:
2.27
